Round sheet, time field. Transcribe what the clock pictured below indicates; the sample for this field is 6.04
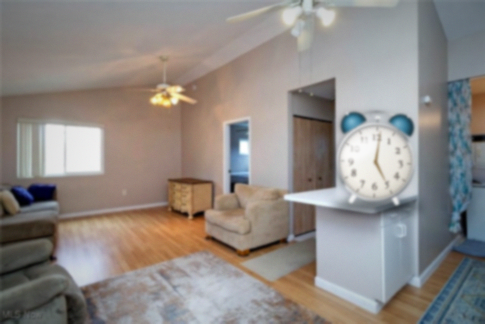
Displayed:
5.01
